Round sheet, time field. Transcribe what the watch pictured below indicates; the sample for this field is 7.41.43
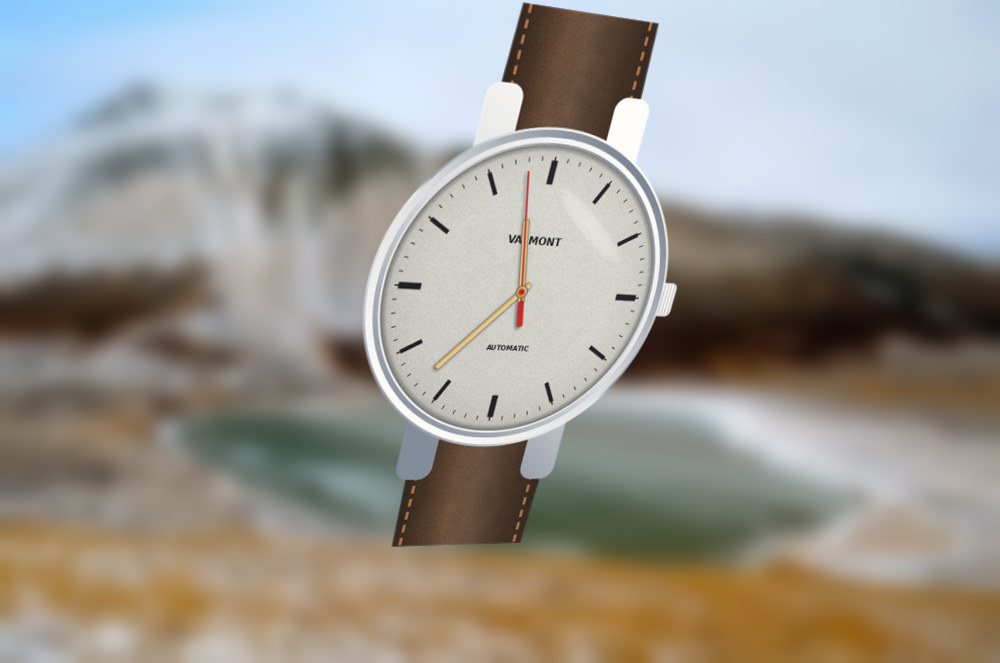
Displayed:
11.36.58
